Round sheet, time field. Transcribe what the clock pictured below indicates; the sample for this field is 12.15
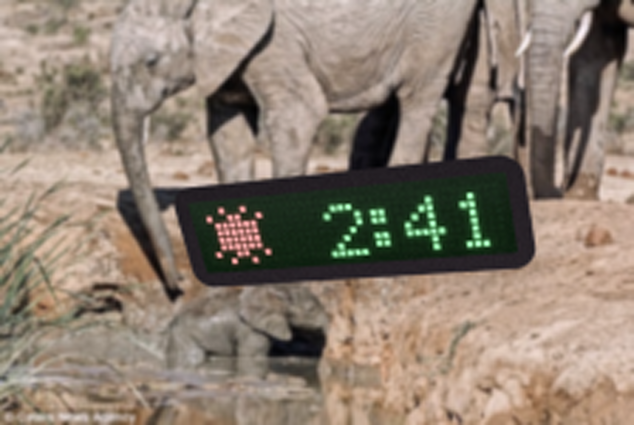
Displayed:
2.41
